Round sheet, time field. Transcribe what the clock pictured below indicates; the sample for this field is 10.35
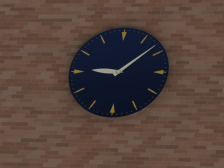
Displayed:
9.08
